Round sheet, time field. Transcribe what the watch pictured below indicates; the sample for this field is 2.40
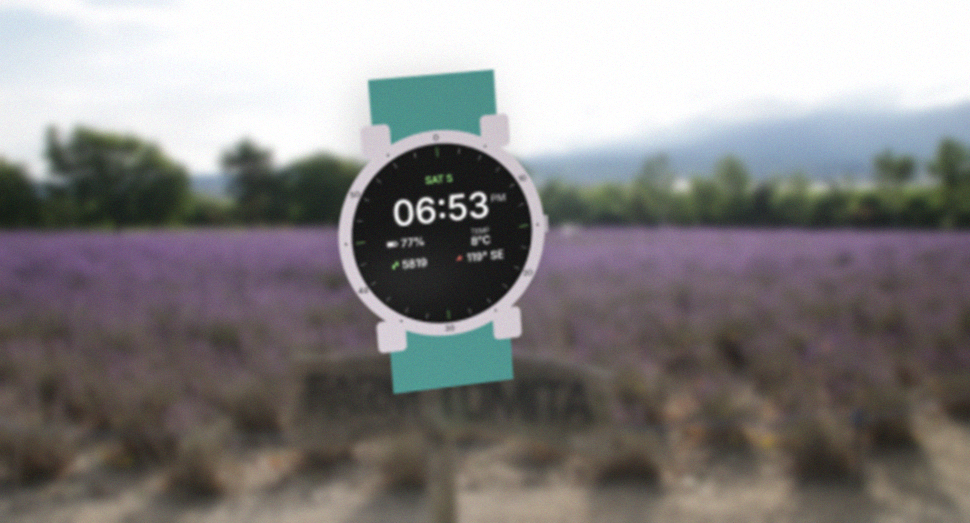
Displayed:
6.53
